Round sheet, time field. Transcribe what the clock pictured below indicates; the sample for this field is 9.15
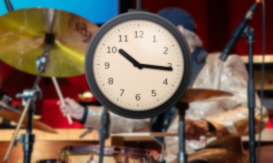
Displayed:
10.16
